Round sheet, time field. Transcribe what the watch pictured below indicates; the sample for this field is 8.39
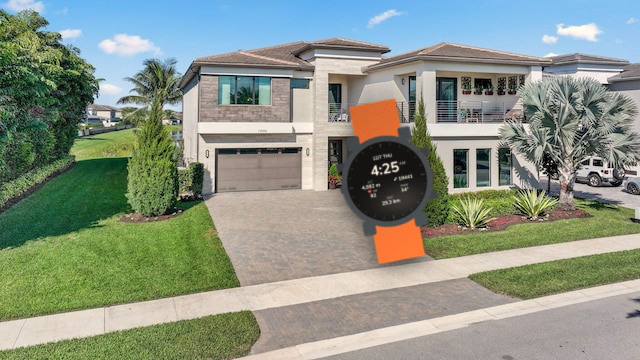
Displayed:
4.25
